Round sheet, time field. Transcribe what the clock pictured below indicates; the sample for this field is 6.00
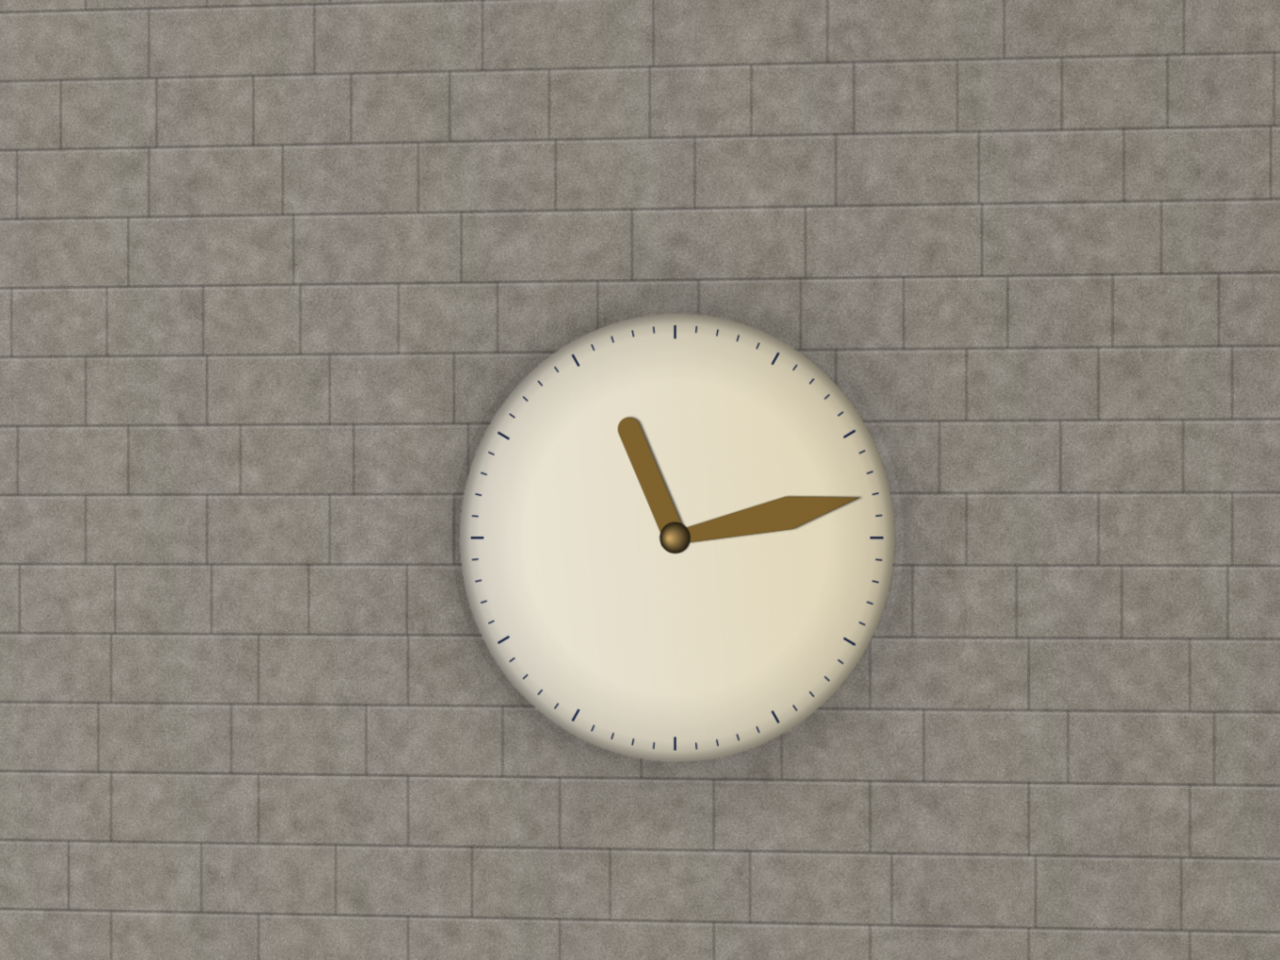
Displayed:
11.13
